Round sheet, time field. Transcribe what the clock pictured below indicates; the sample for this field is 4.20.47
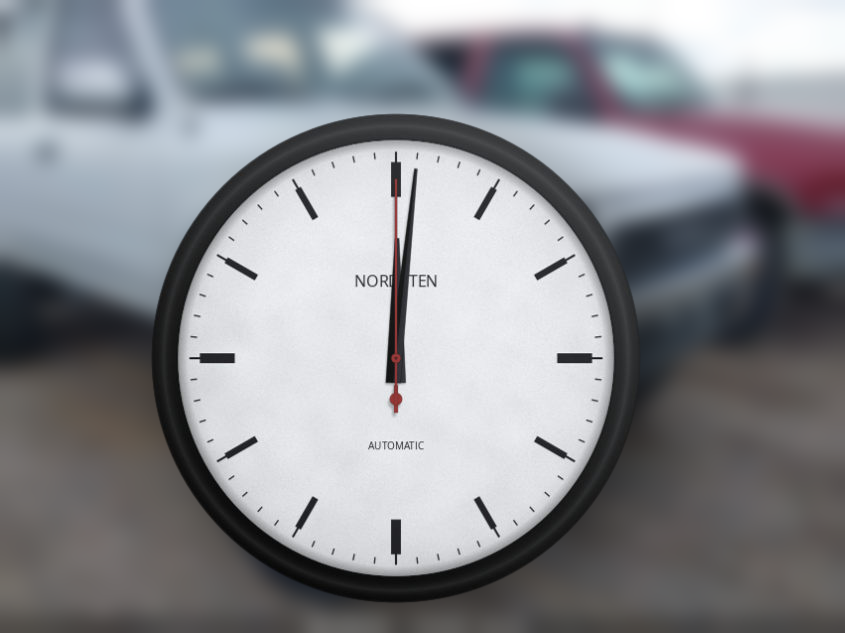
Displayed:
12.01.00
